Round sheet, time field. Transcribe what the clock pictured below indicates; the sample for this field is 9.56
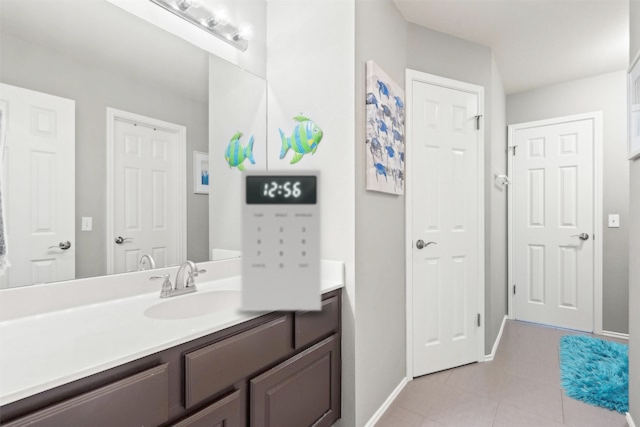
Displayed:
12.56
